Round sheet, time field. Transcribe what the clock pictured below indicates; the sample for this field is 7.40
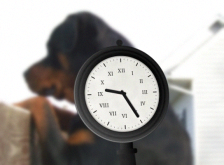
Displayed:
9.25
